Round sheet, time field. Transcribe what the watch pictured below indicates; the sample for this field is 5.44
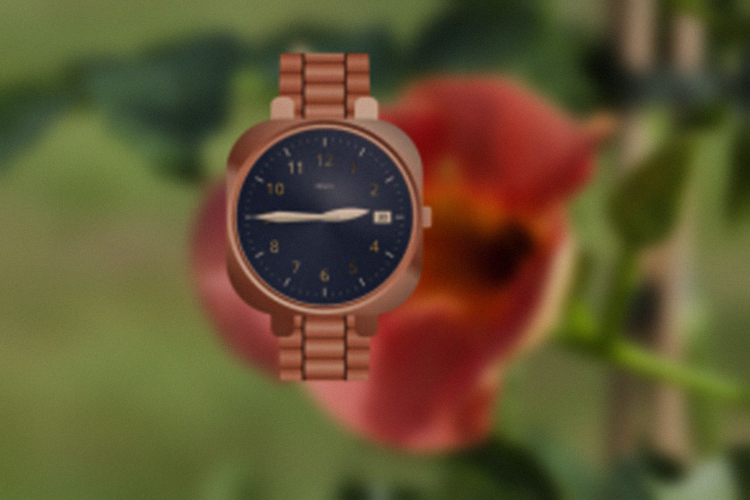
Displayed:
2.45
